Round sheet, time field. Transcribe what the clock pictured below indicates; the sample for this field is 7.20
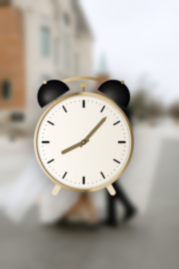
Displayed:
8.07
